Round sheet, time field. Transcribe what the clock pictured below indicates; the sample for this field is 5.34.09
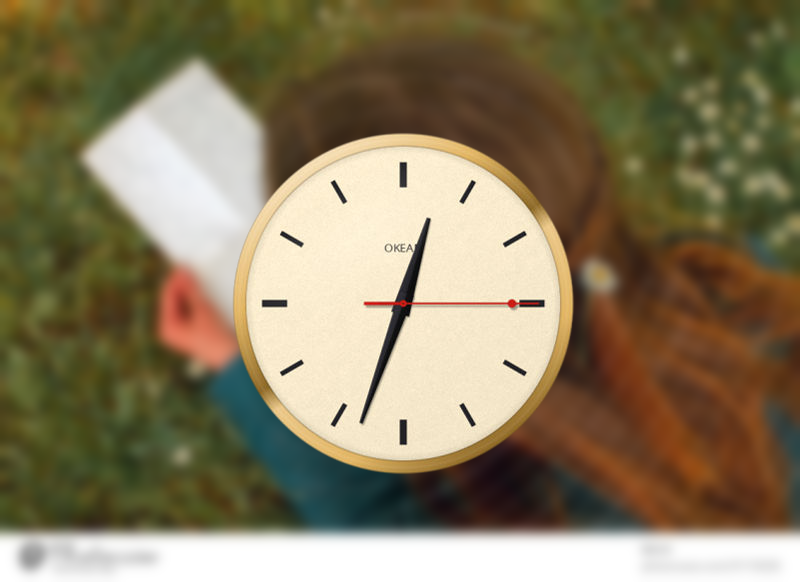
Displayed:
12.33.15
